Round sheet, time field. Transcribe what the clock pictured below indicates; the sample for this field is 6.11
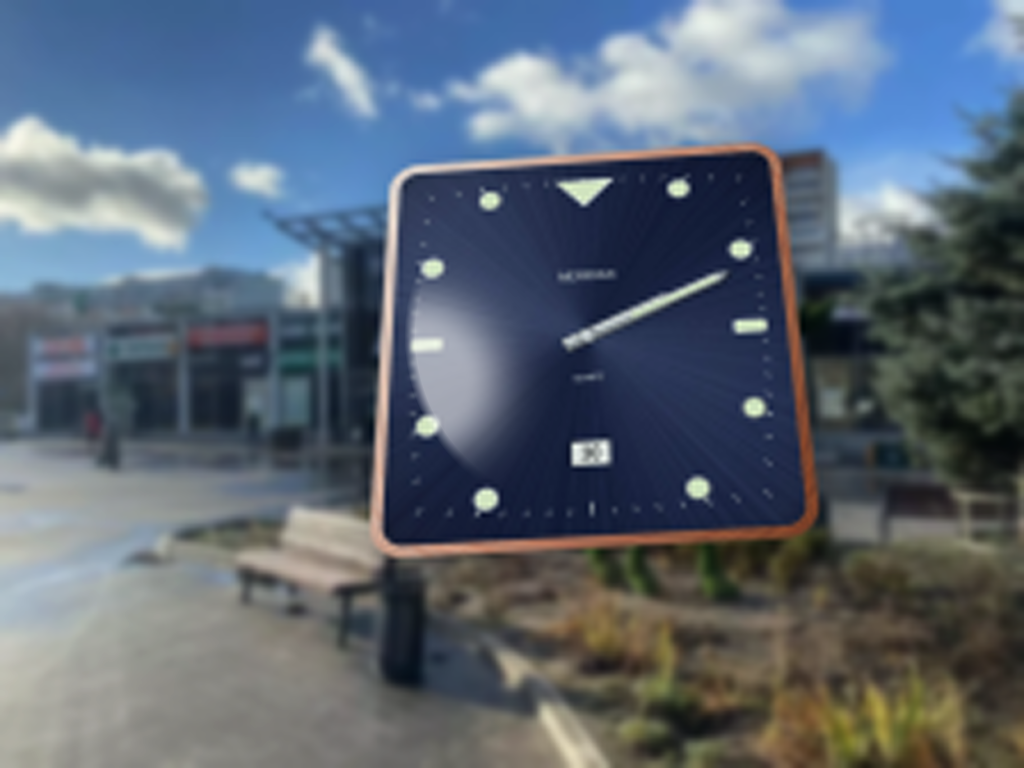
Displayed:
2.11
